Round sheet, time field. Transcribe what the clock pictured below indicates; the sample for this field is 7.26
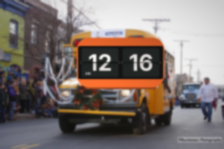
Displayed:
12.16
